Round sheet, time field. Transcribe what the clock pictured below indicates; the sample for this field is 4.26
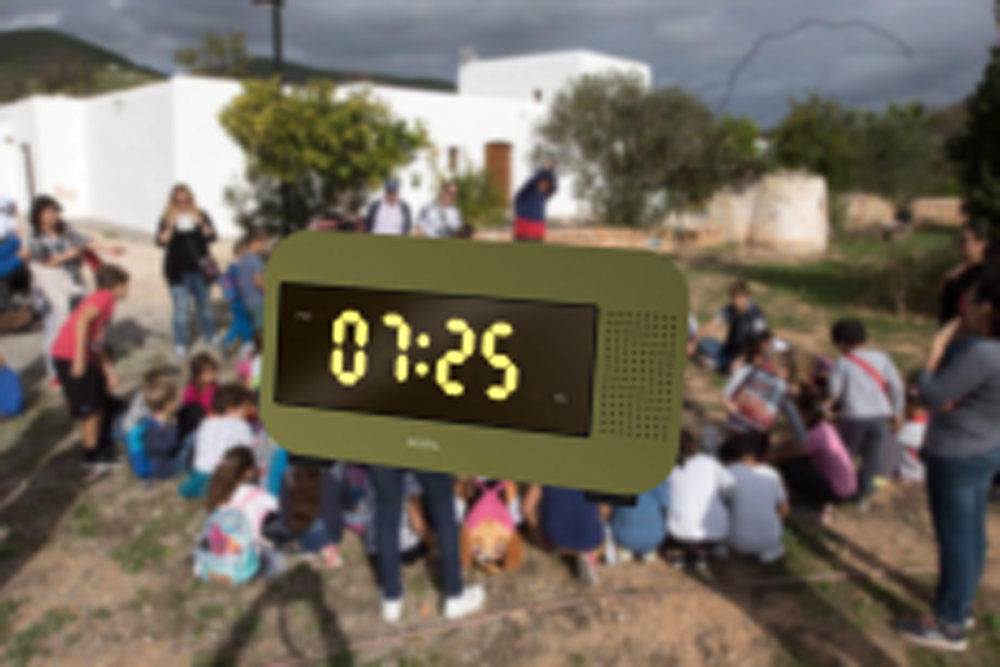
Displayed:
7.25
